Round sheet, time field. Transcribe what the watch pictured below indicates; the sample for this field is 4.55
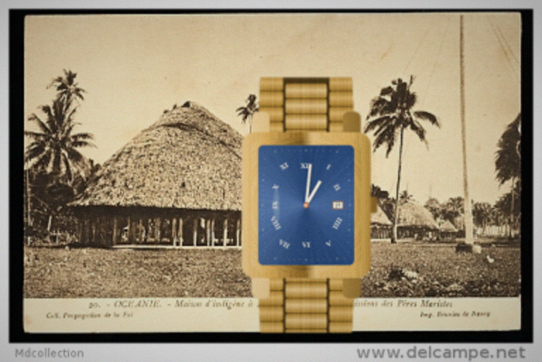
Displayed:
1.01
